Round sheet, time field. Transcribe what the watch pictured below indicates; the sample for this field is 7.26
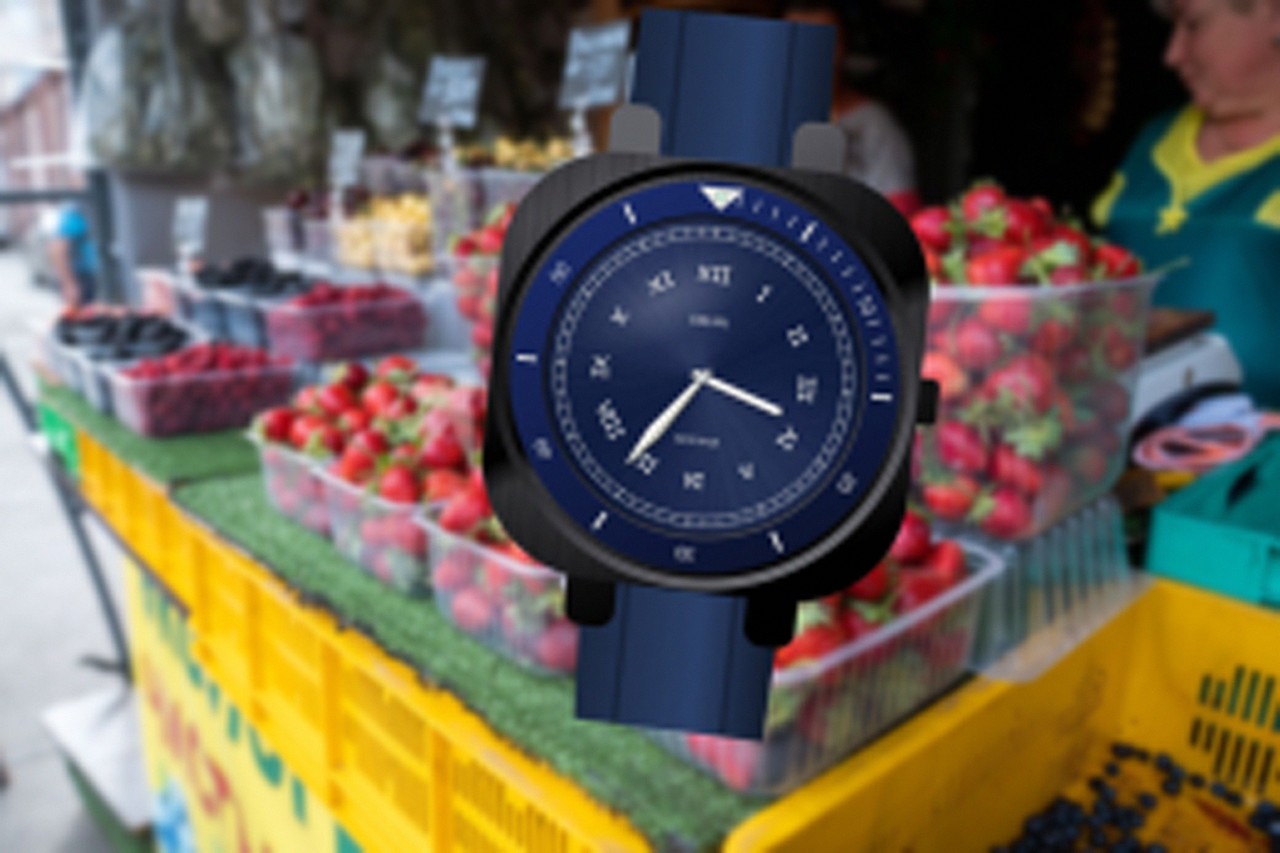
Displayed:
3.36
